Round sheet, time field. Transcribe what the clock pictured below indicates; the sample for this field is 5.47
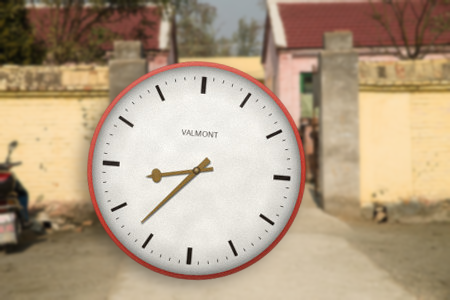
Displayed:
8.37
